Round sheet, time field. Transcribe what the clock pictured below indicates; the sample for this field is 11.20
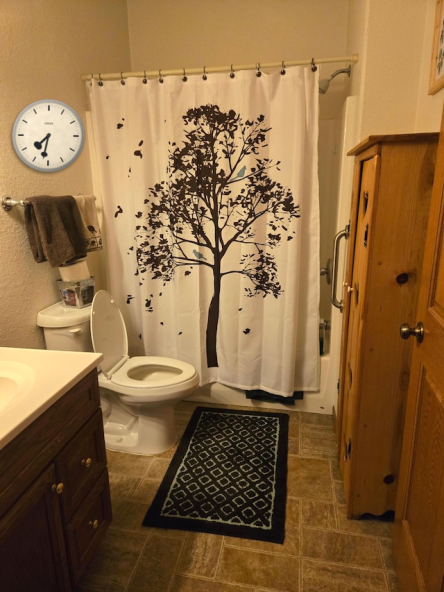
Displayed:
7.32
